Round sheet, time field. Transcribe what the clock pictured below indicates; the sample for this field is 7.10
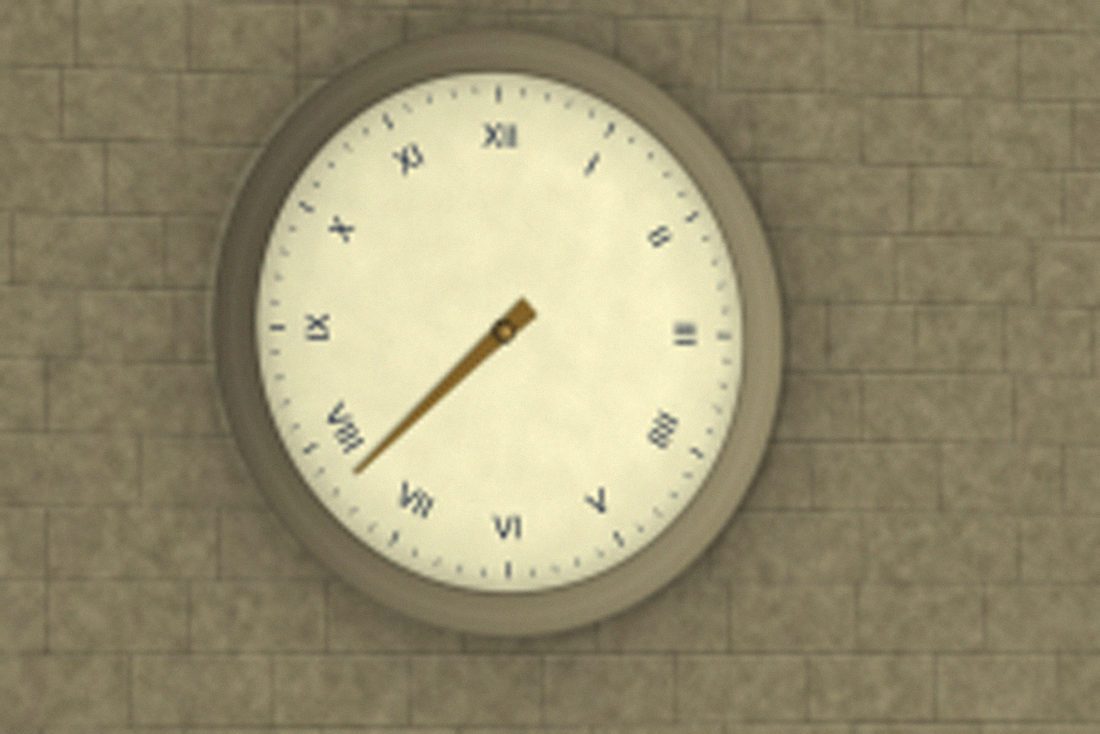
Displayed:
7.38
